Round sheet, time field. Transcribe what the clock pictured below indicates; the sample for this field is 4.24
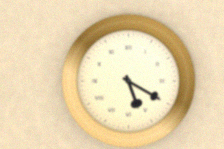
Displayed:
5.20
